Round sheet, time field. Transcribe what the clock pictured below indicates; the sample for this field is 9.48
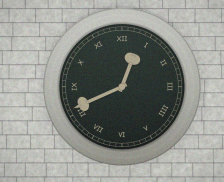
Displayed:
12.41
